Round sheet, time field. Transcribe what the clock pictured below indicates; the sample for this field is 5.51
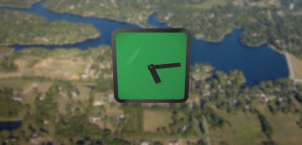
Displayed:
5.14
